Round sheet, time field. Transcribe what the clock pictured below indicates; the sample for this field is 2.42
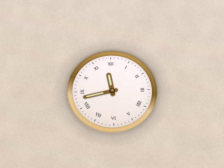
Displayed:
11.43
